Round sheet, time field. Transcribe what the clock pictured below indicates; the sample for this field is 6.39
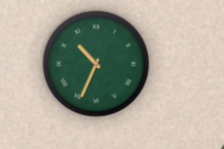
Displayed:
10.34
